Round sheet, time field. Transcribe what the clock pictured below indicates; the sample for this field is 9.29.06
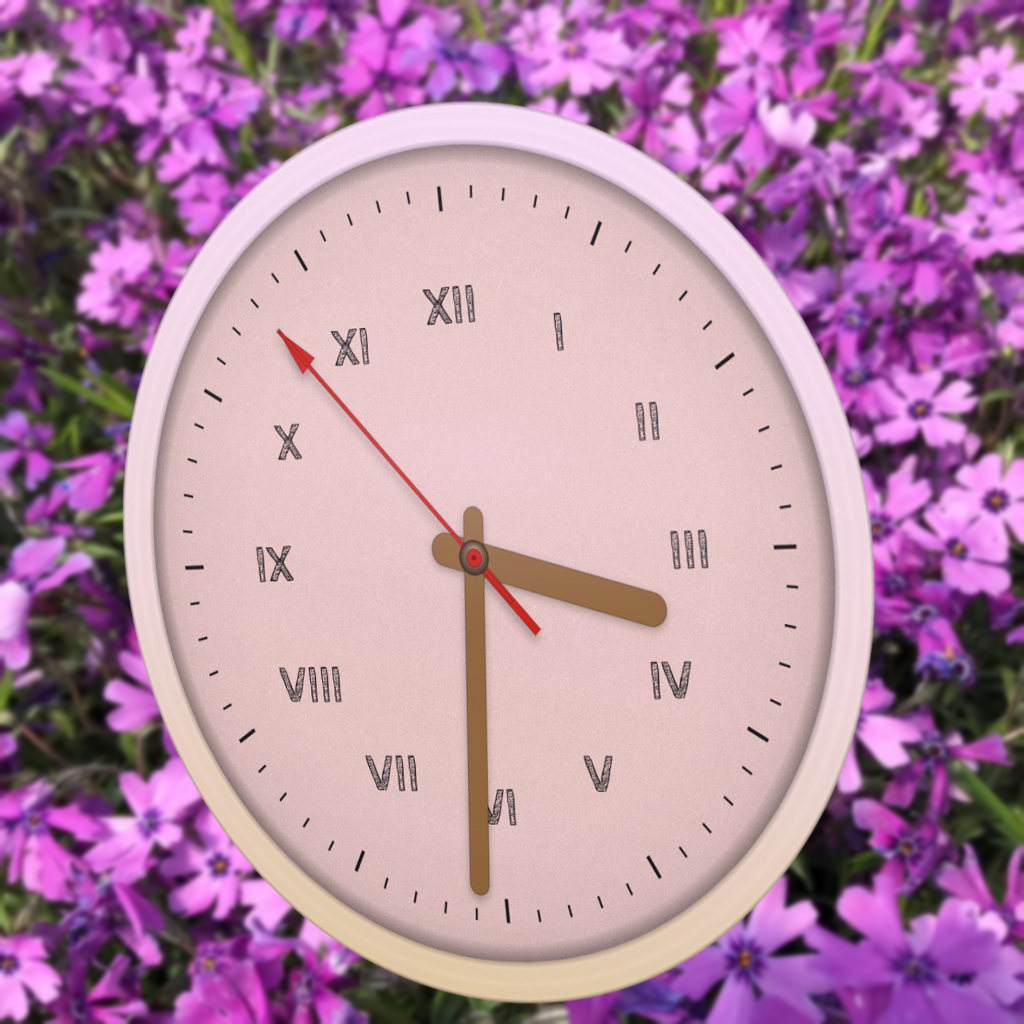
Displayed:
3.30.53
